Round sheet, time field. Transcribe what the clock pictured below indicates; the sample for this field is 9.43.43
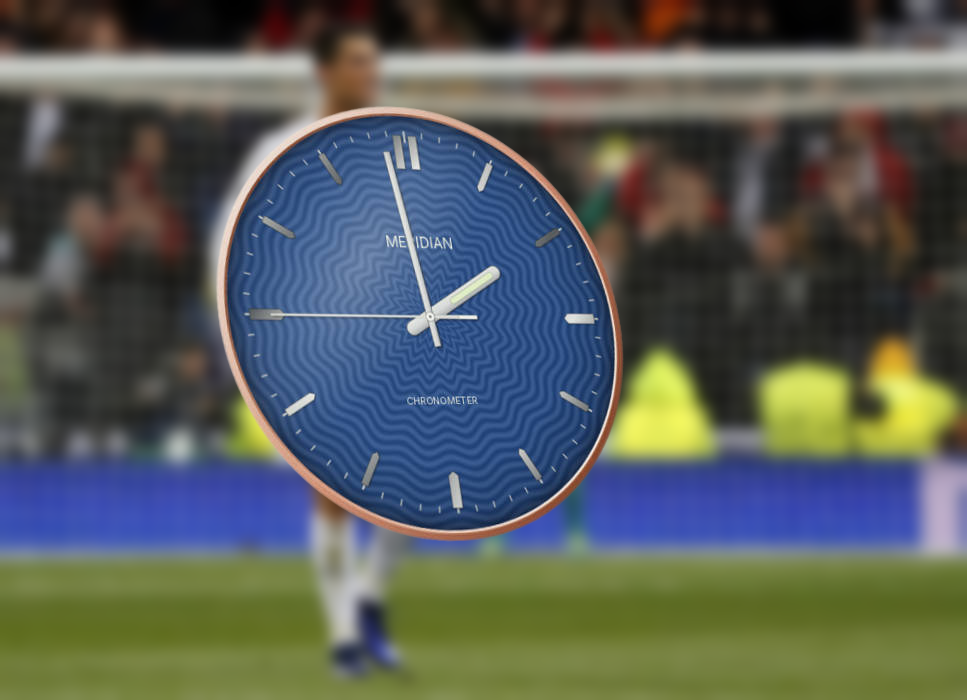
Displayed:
1.58.45
